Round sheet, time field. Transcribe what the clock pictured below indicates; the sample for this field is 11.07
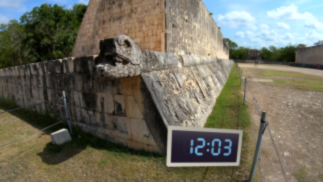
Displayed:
12.03
